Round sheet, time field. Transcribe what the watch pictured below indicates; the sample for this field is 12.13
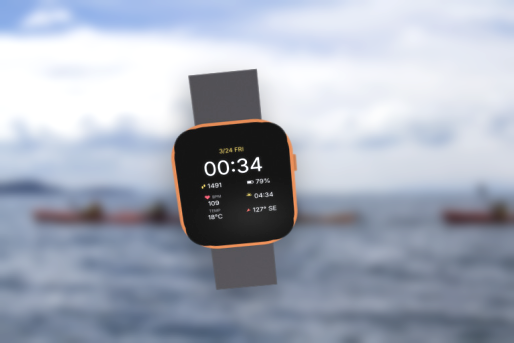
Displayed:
0.34
